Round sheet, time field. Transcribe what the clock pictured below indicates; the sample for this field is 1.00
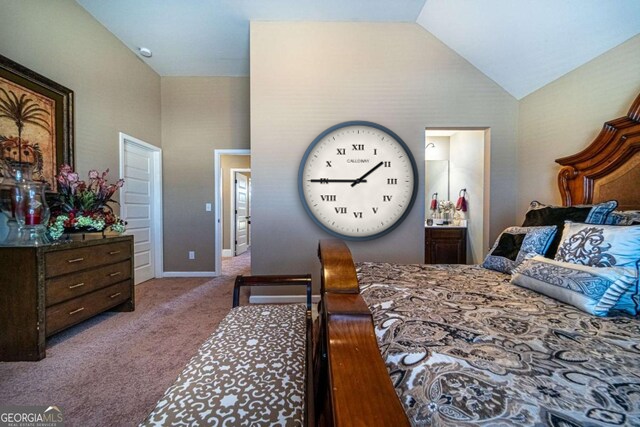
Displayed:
1.45
